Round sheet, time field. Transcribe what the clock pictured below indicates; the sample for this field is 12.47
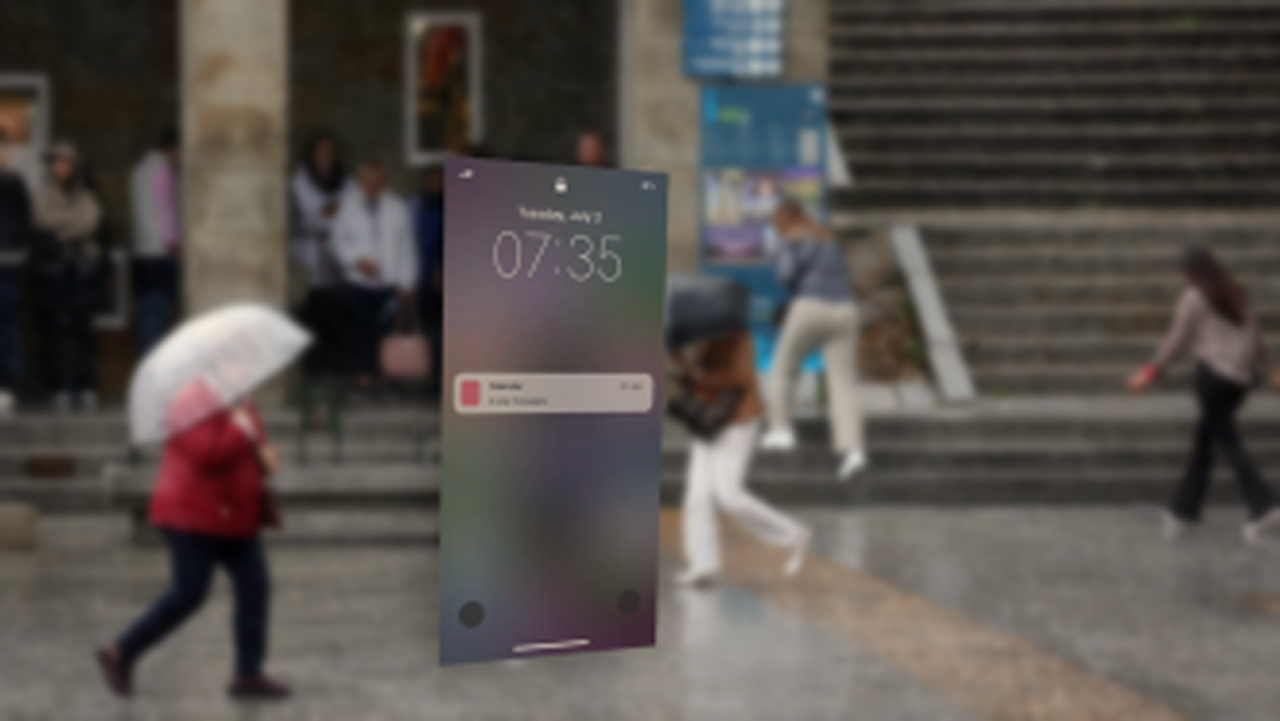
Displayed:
7.35
